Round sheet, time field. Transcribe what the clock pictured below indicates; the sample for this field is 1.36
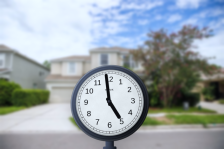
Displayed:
4.59
